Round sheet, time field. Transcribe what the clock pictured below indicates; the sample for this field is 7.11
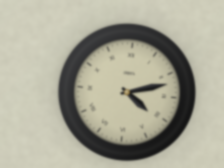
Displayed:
4.12
